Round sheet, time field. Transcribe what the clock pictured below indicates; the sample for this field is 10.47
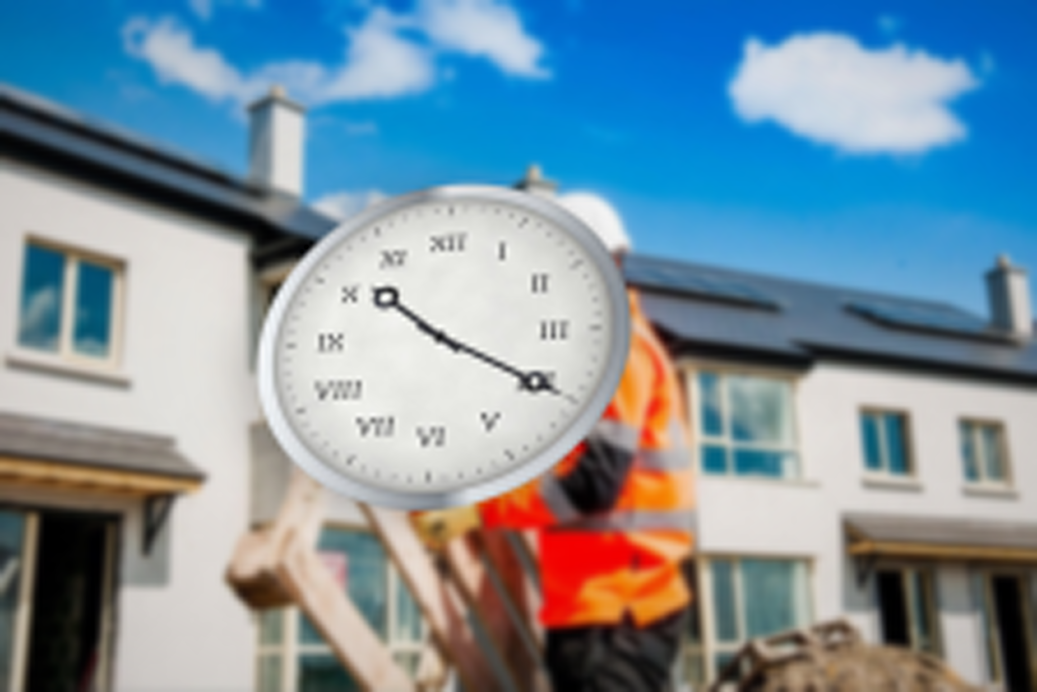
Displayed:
10.20
